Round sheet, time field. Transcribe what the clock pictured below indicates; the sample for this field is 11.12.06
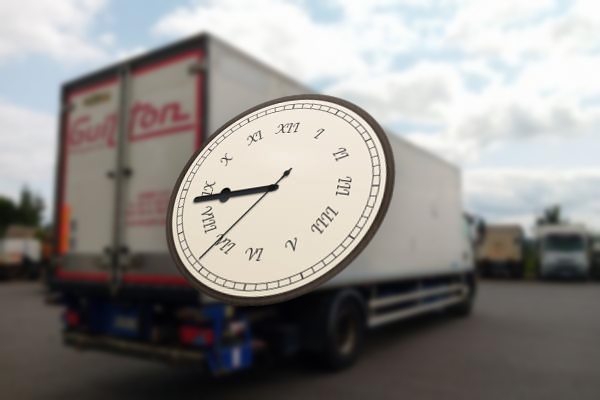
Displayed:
8.43.36
